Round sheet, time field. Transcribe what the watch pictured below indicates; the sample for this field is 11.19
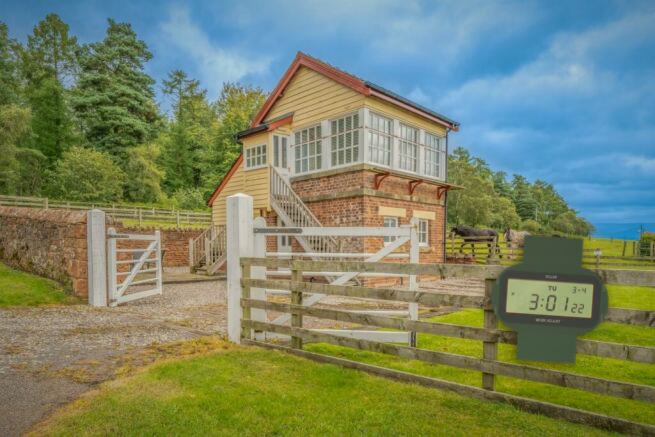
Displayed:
3.01
